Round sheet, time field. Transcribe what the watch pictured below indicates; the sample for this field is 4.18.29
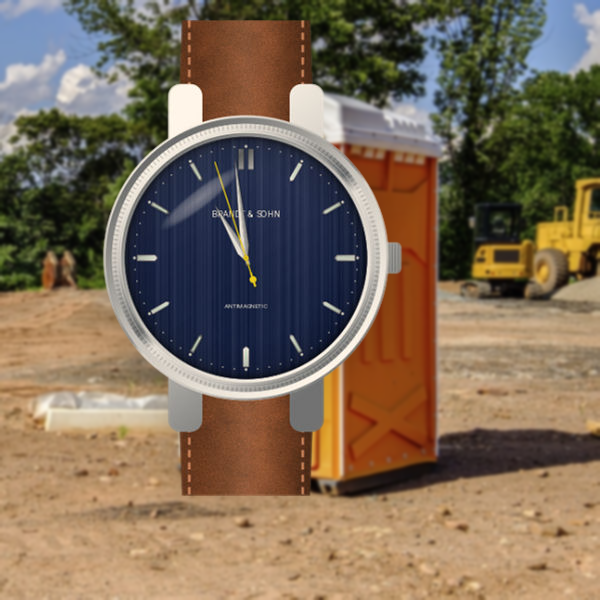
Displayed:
10.58.57
